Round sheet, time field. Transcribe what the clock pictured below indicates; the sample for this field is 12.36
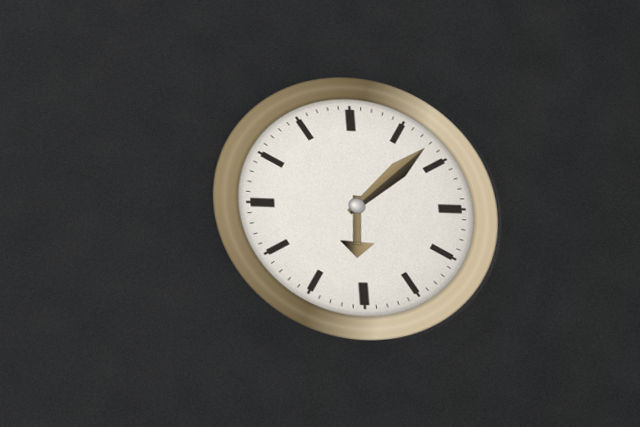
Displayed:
6.08
